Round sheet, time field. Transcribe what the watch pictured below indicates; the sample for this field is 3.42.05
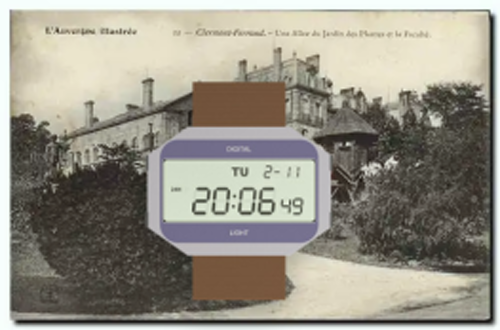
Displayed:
20.06.49
